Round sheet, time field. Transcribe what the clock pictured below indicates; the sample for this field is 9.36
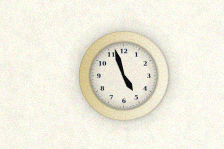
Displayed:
4.57
